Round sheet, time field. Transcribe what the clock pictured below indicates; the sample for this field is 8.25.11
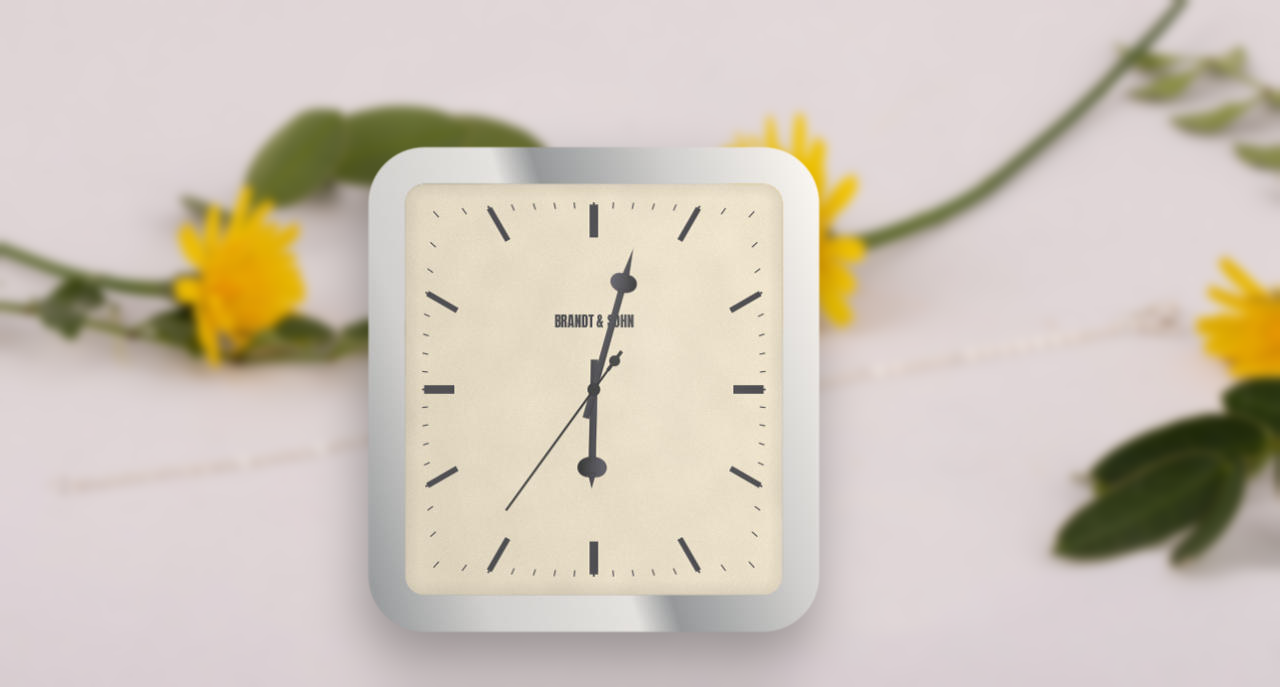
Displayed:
6.02.36
